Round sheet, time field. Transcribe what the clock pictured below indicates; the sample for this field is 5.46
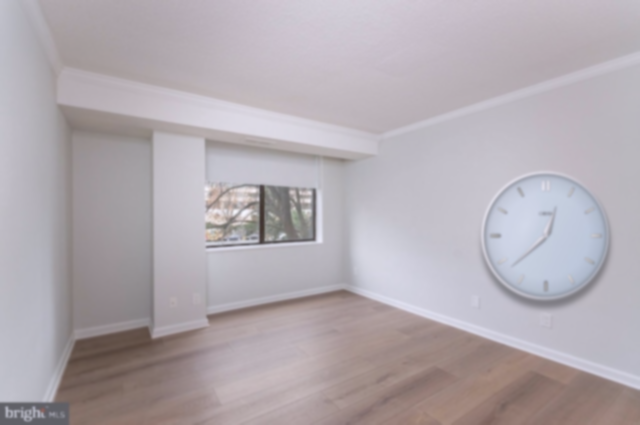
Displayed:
12.38
